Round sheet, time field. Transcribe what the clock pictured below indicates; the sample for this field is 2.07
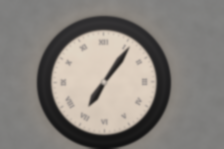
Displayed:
7.06
